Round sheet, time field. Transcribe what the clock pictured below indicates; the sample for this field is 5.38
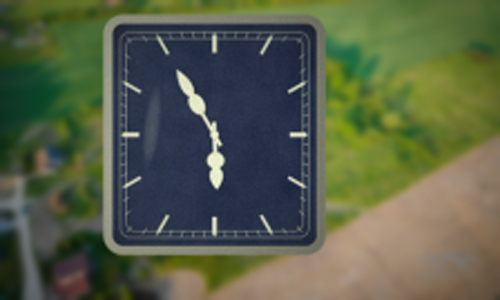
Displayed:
5.55
